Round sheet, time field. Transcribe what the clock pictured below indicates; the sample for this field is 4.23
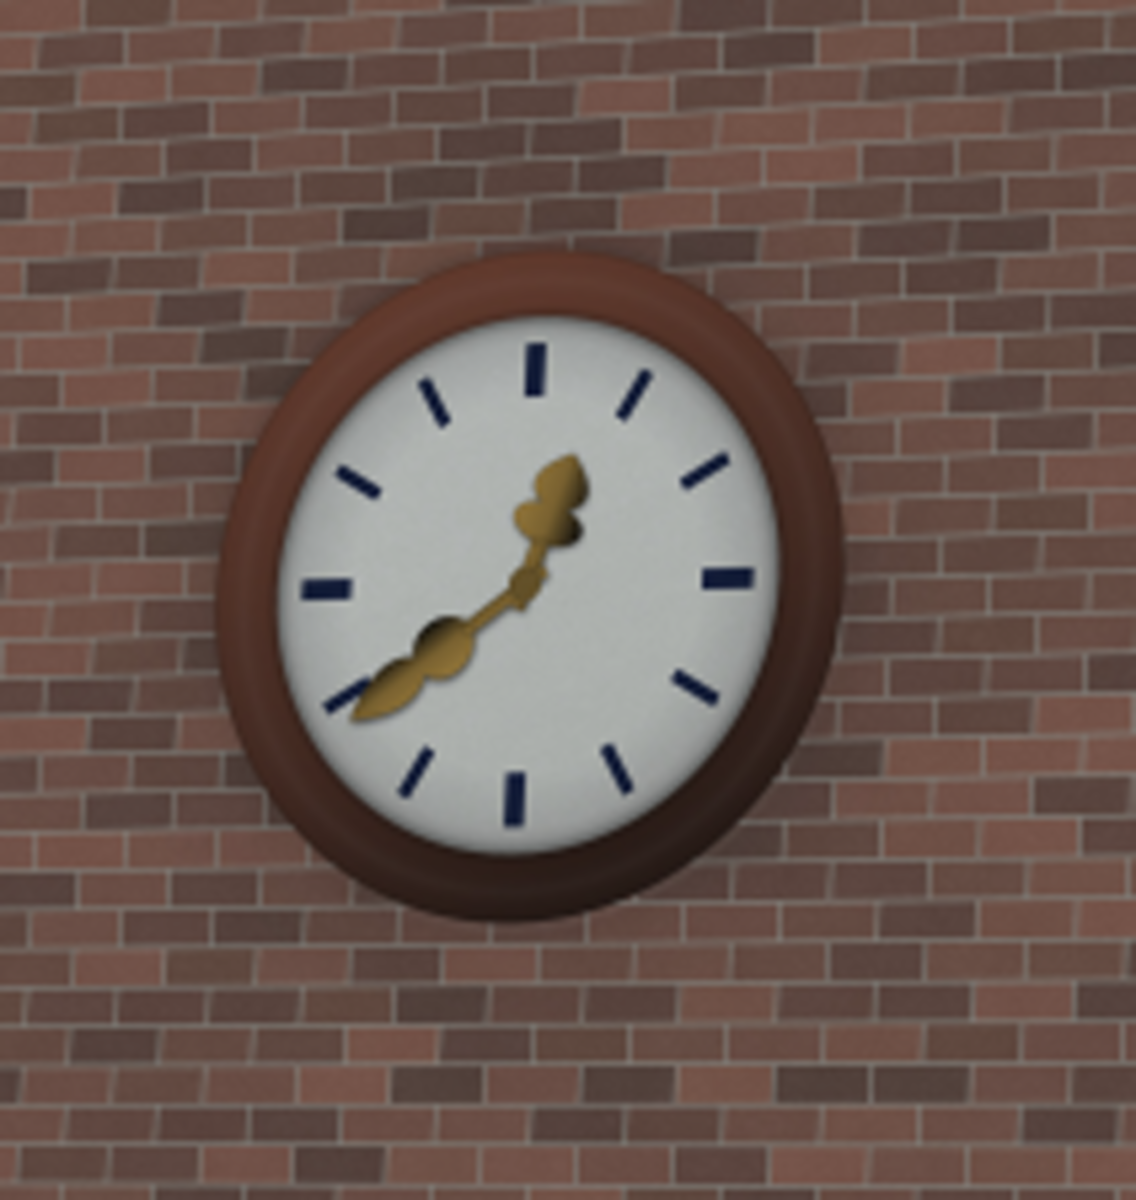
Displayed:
12.39
